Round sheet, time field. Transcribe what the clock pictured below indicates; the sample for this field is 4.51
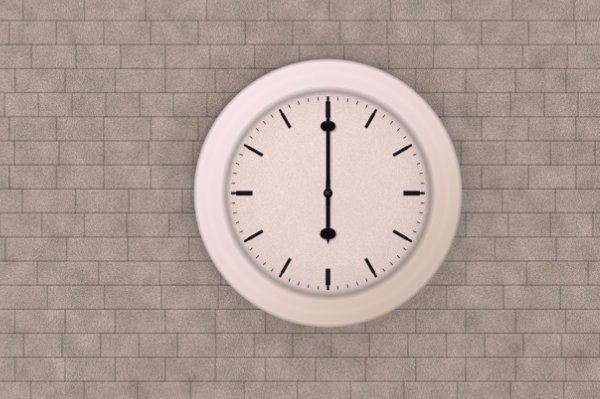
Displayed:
6.00
